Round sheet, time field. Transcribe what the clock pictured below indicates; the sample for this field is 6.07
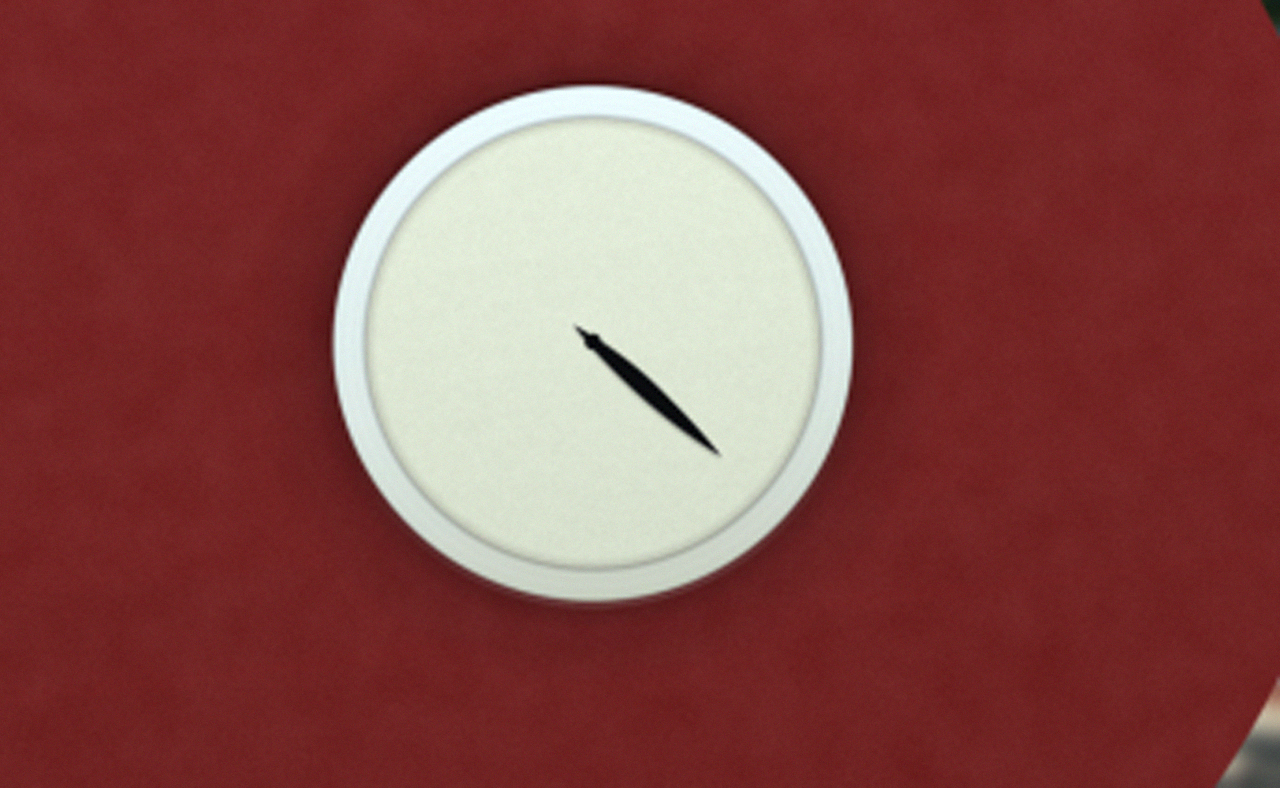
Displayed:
4.22
